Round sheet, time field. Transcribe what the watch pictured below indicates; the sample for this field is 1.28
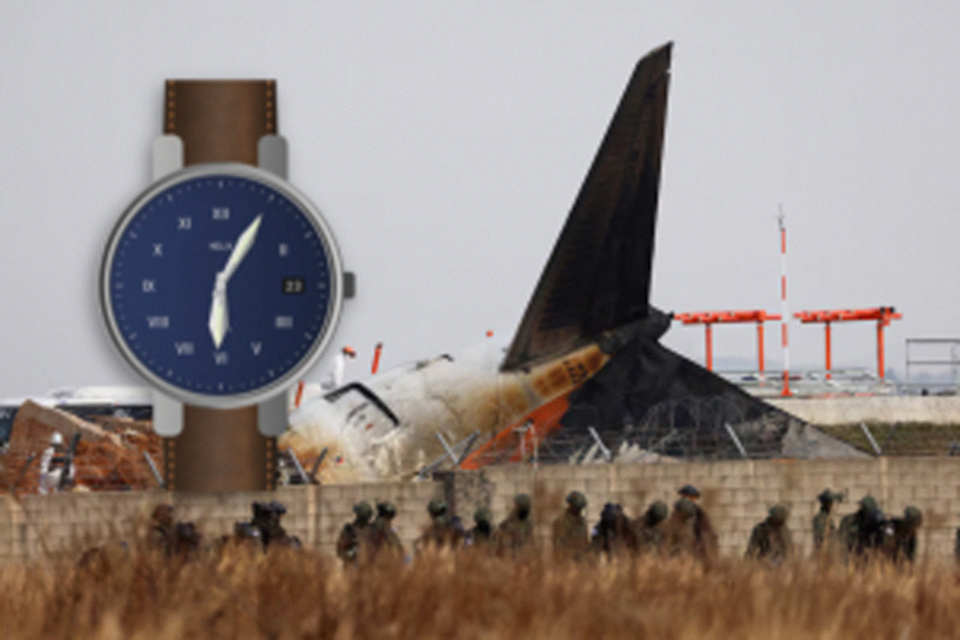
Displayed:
6.05
